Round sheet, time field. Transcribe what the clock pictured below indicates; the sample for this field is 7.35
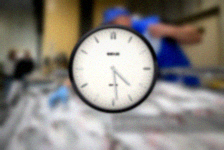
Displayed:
4.29
